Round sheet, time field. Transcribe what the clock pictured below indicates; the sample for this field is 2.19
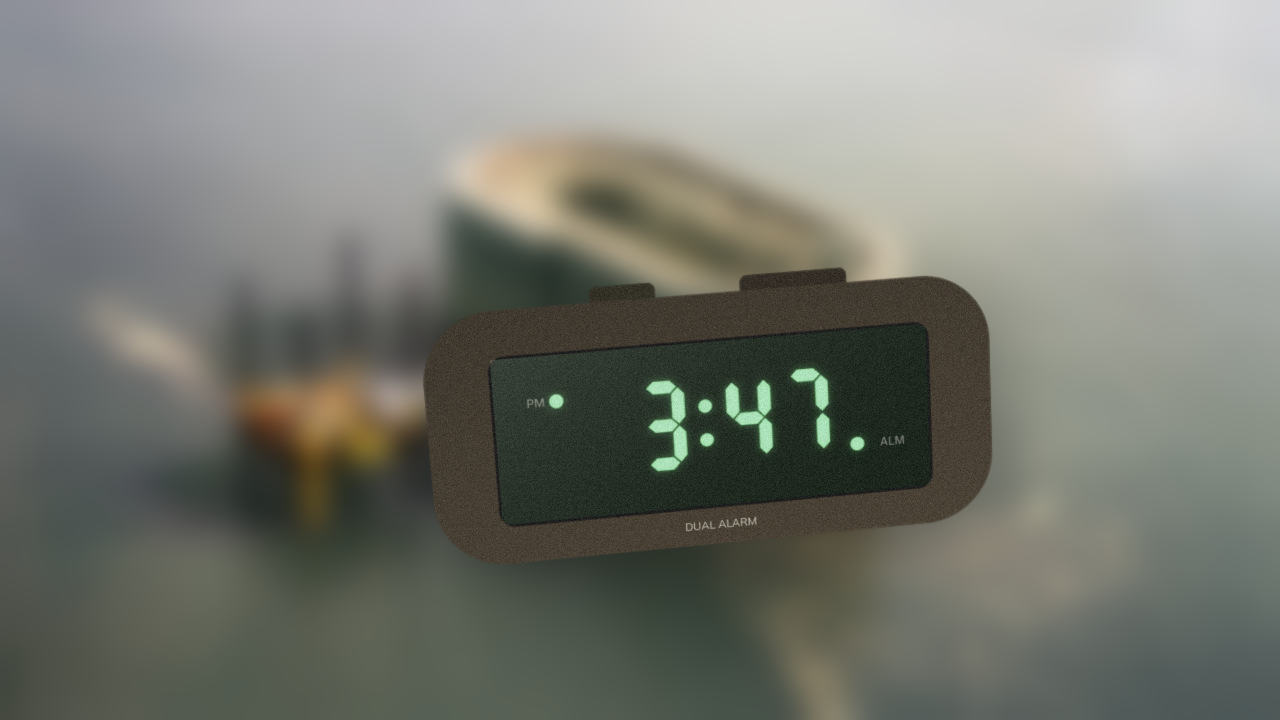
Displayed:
3.47
